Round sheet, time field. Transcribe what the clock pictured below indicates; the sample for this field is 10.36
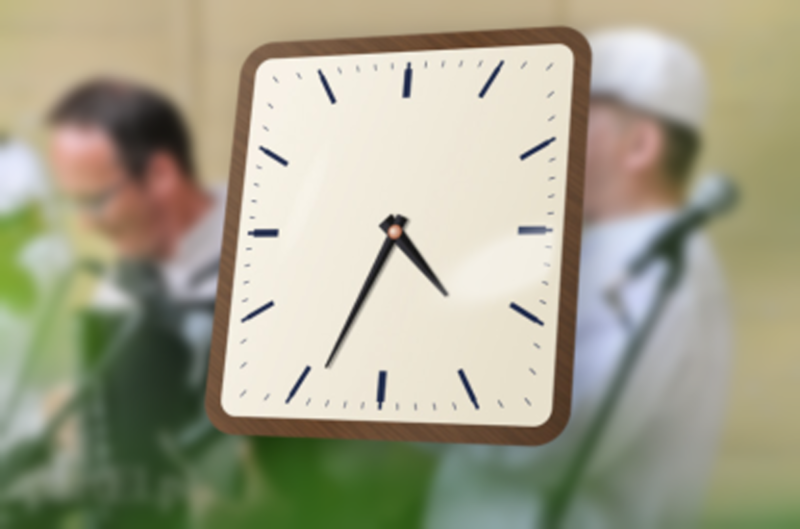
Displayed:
4.34
